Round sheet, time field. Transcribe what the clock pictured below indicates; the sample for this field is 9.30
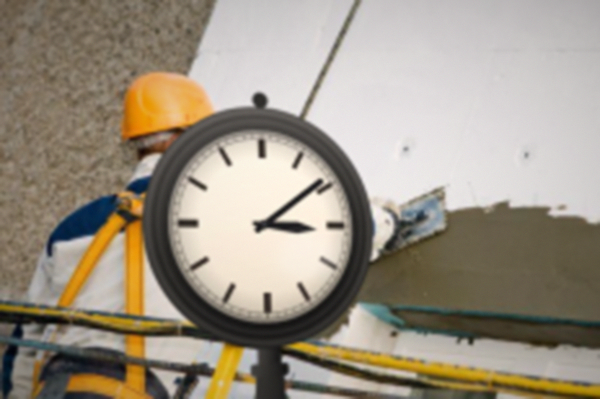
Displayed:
3.09
